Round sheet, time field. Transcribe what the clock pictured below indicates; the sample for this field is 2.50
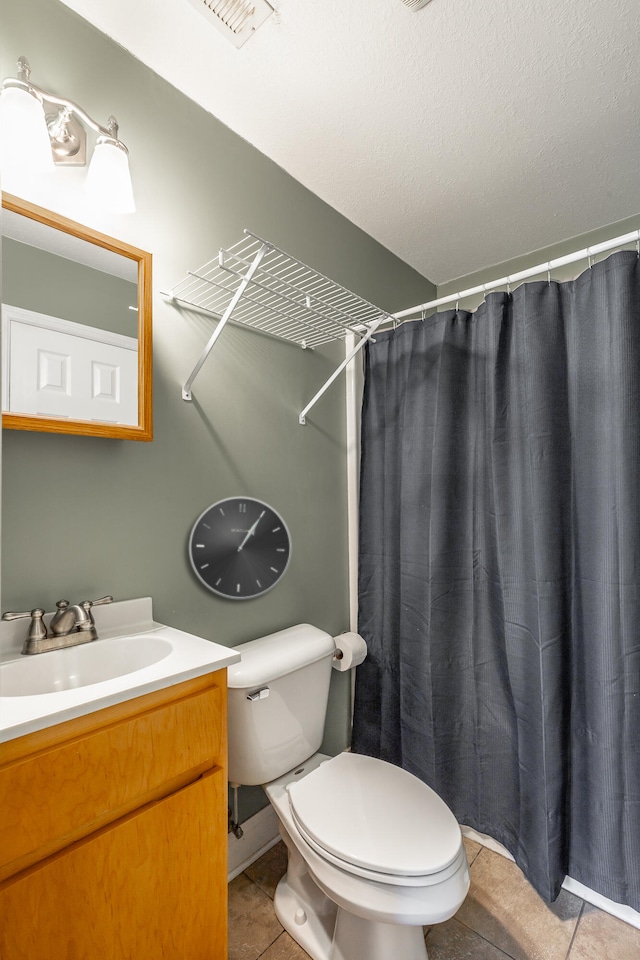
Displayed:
1.05
